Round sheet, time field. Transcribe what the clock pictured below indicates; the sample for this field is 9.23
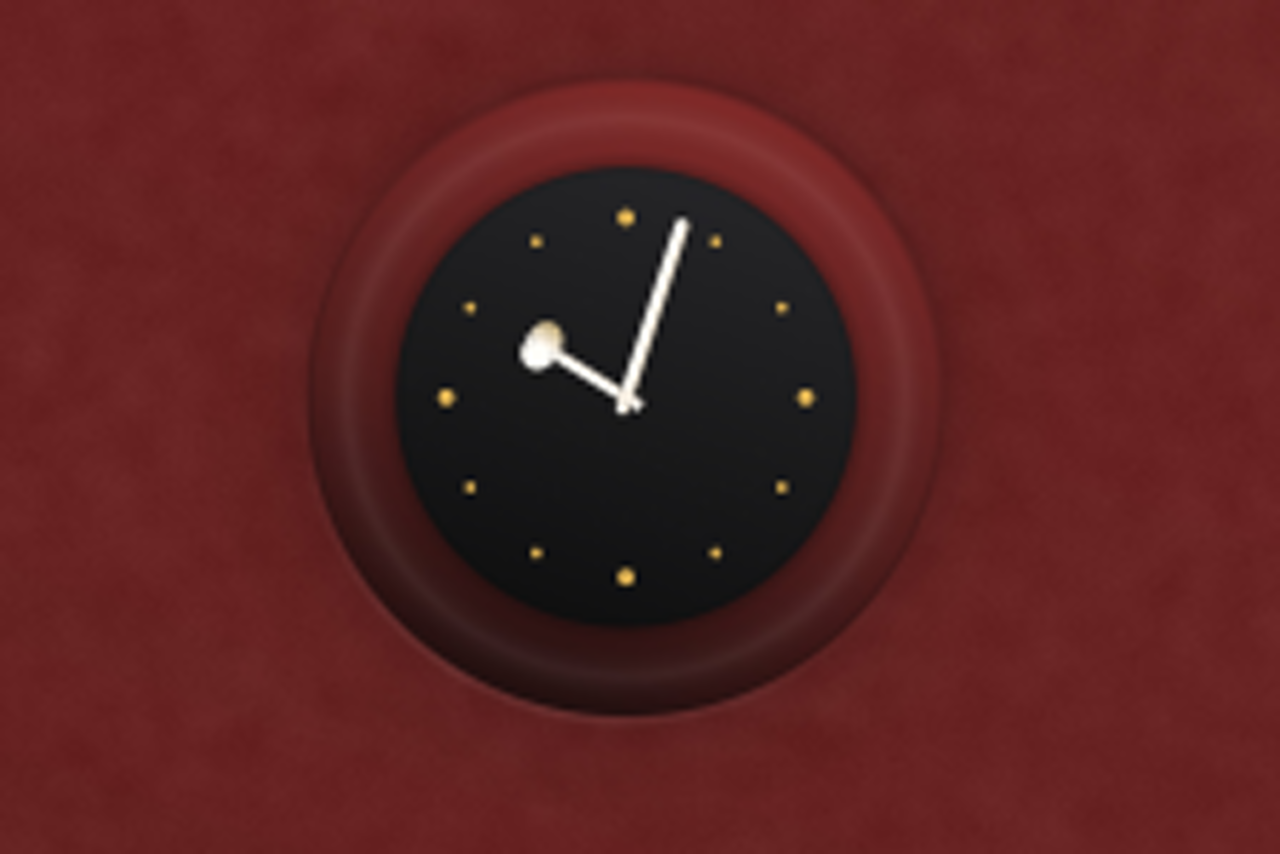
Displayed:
10.03
